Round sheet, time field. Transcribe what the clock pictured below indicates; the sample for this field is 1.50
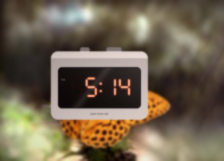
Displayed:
5.14
